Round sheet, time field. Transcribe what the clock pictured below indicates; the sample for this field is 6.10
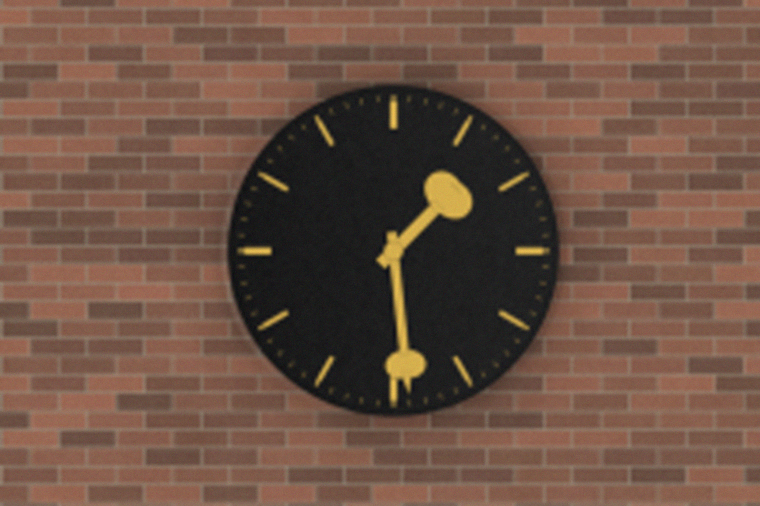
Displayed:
1.29
